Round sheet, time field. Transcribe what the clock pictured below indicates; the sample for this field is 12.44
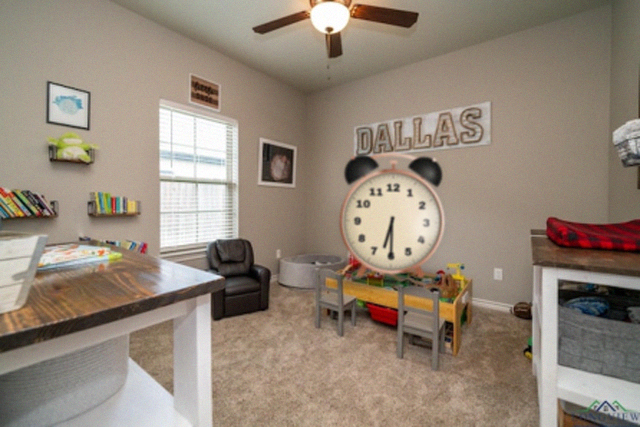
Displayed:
6.30
